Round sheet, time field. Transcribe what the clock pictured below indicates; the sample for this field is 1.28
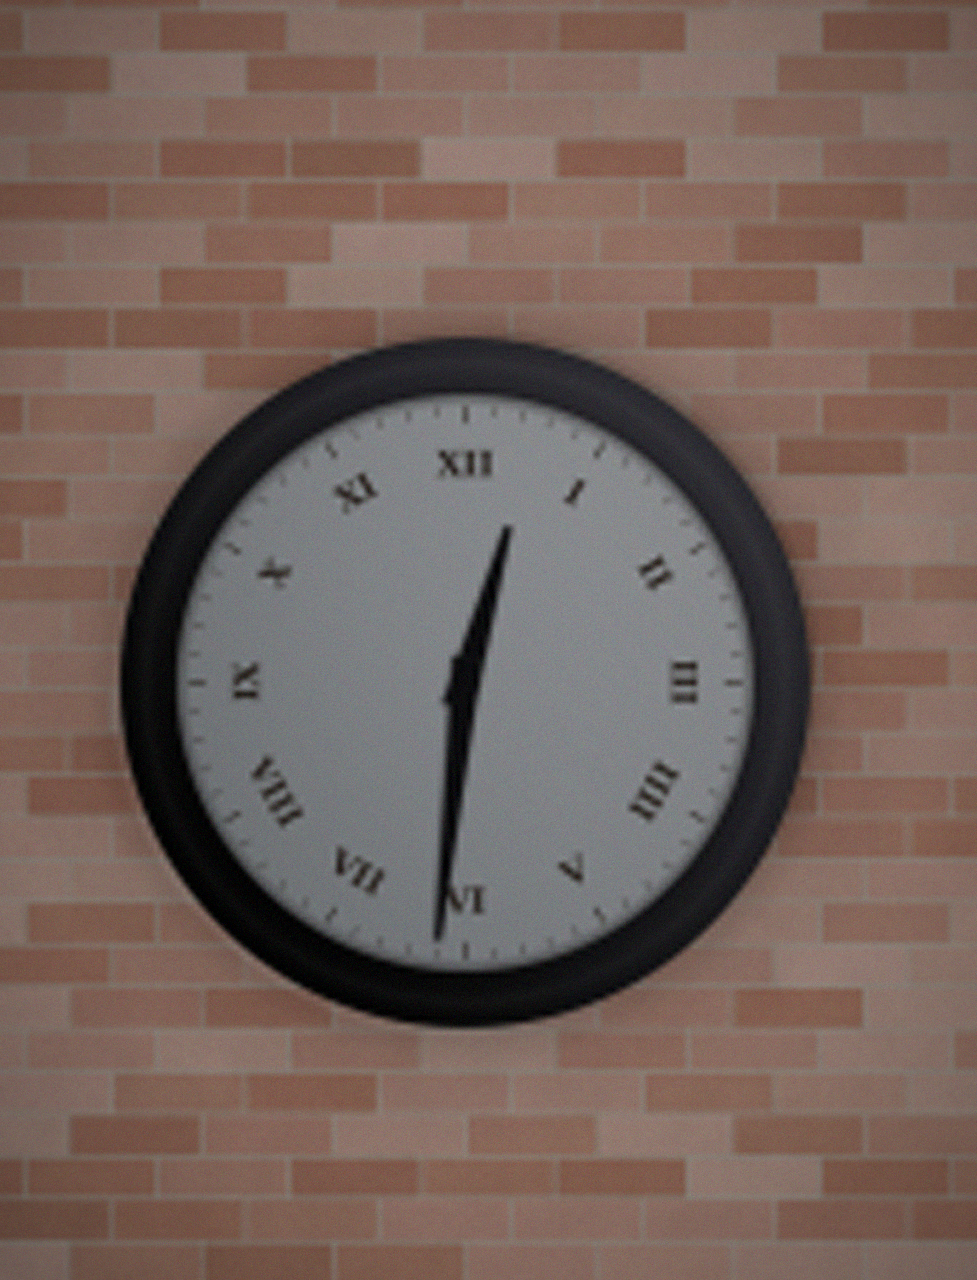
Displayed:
12.31
